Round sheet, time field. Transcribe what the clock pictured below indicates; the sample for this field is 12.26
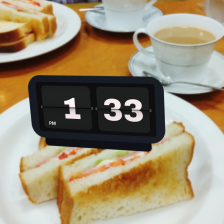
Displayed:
1.33
